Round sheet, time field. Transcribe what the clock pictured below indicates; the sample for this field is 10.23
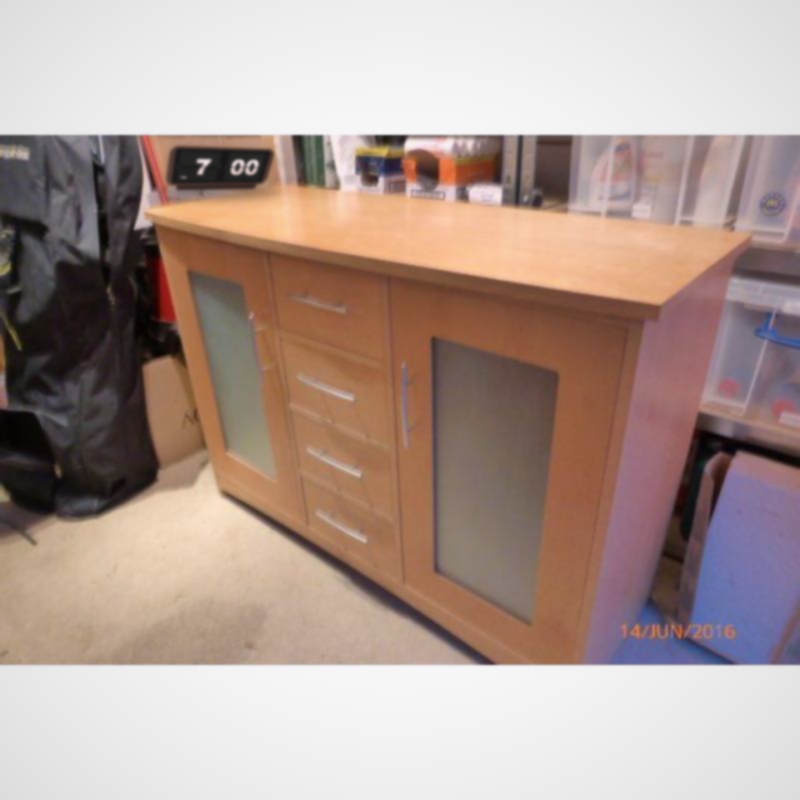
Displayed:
7.00
